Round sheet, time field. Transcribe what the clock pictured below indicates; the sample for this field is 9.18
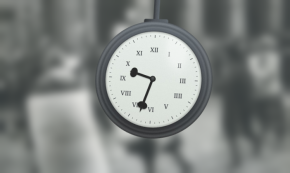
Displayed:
9.33
